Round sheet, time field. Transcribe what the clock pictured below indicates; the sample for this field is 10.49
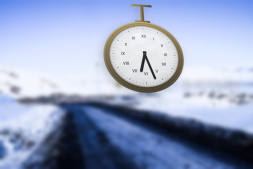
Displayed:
6.27
